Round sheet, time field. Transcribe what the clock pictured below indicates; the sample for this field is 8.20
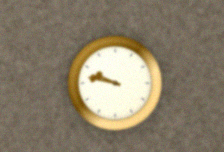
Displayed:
9.47
